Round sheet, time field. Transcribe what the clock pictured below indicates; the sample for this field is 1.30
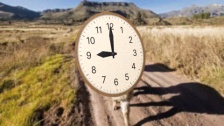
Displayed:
9.00
